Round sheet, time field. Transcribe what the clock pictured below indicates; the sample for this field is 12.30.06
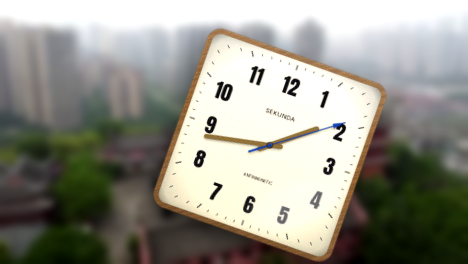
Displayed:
1.43.09
